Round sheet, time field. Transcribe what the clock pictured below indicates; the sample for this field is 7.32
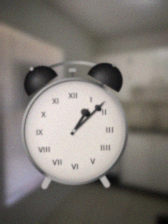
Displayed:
1.08
